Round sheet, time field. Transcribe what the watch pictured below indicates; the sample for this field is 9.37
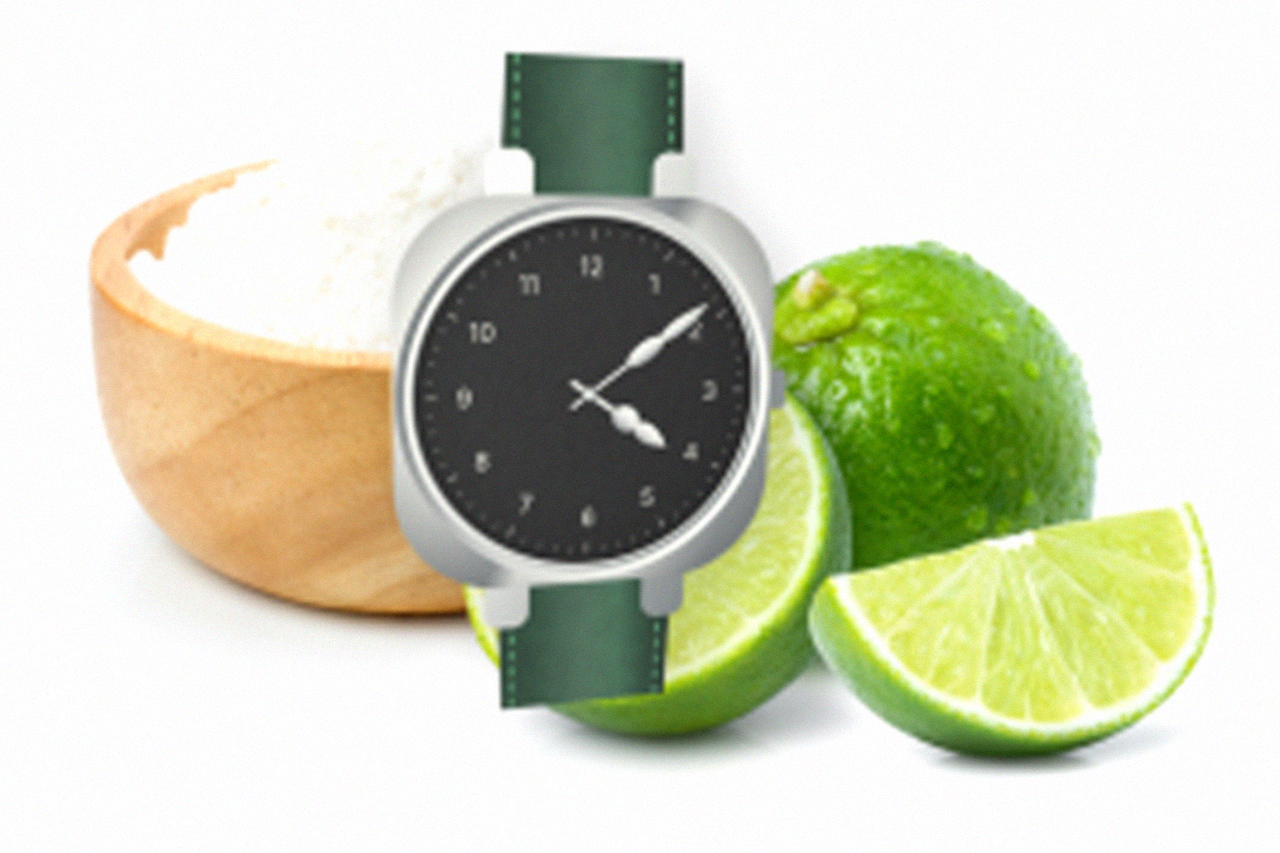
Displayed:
4.09
